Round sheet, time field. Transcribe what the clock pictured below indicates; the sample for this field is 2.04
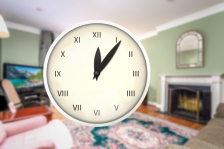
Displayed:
12.06
